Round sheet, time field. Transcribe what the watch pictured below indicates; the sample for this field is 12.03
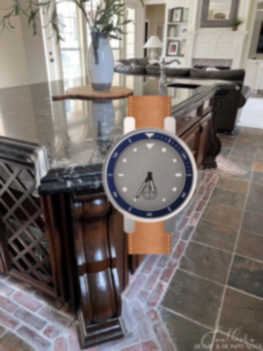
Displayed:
5.35
